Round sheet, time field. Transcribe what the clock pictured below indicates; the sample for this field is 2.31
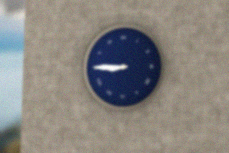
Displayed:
8.45
